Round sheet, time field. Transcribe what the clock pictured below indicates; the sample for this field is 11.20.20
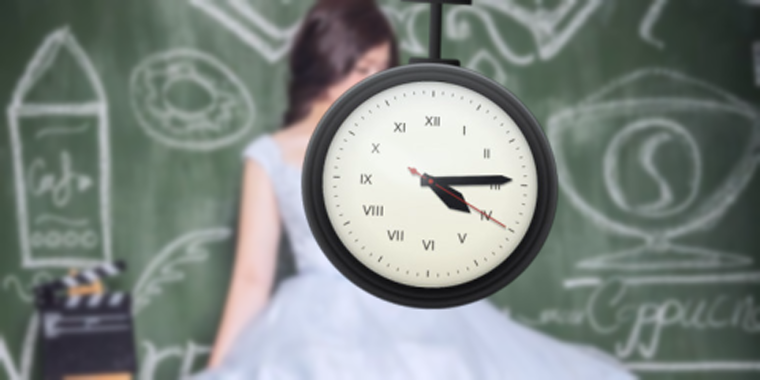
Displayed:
4.14.20
